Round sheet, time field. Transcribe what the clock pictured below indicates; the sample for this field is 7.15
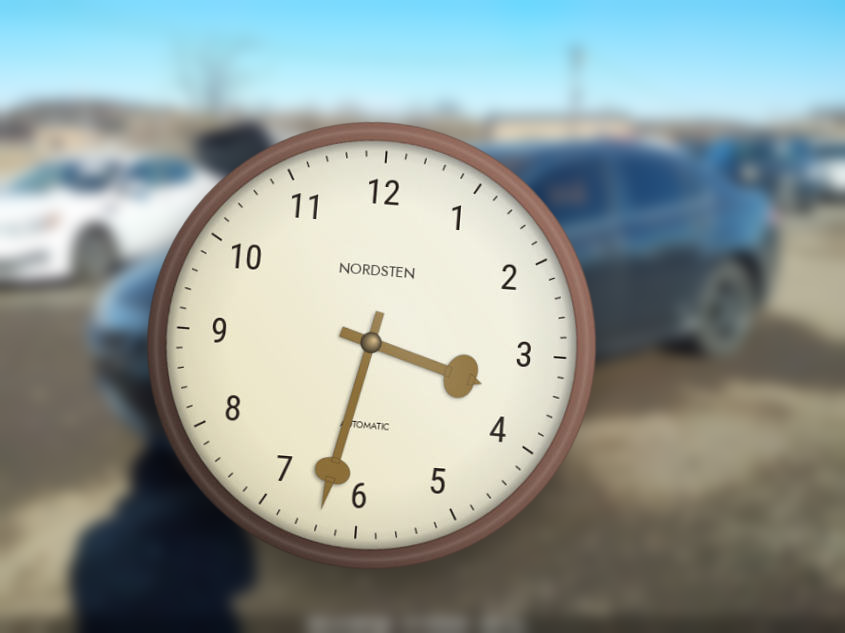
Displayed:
3.32
